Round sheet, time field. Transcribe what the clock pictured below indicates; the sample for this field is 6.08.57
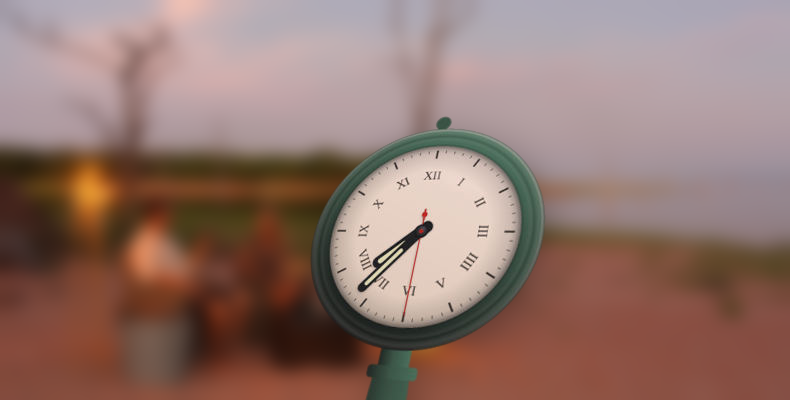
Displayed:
7.36.30
